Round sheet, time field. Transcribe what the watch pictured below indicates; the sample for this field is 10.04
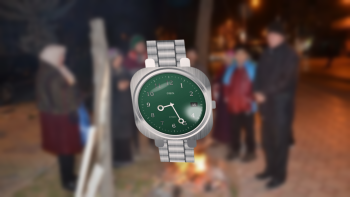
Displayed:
8.26
